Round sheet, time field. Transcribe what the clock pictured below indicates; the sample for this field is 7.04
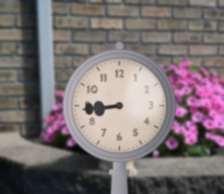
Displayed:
8.44
